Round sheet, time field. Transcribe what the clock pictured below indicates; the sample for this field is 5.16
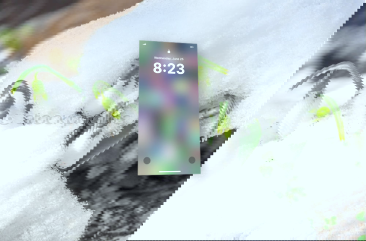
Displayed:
8.23
